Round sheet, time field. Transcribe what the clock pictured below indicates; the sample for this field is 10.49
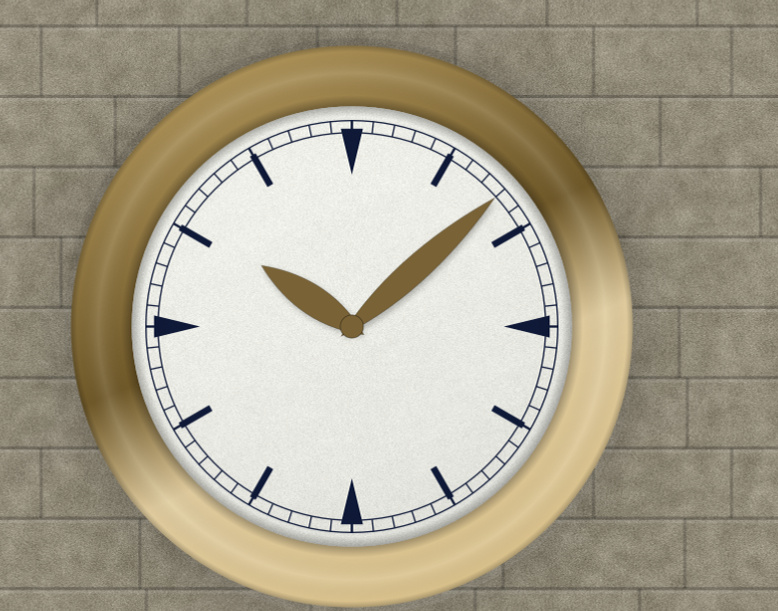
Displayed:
10.08
